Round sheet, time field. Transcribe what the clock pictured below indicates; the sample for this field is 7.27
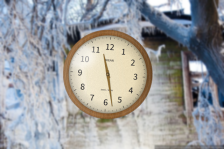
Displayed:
11.28
